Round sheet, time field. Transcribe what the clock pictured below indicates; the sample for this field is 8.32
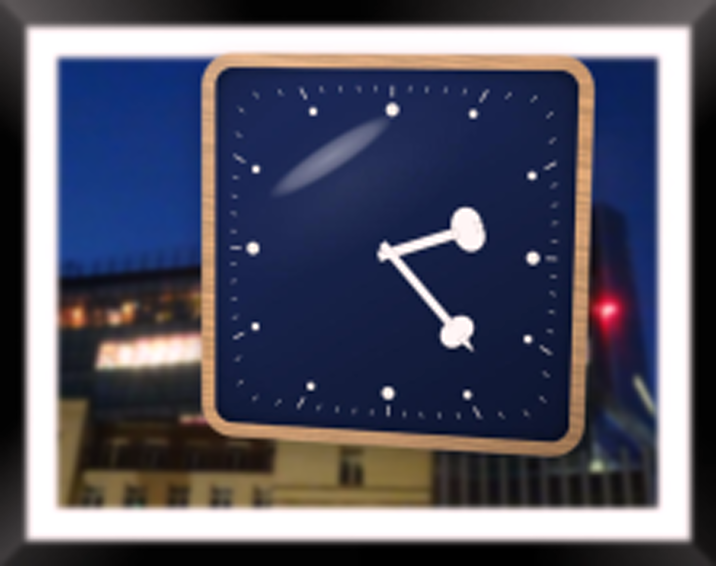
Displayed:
2.23
